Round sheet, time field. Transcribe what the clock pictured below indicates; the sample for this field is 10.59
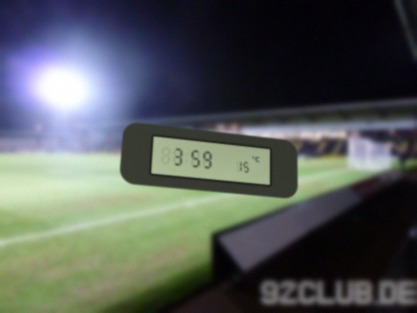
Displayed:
3.59
